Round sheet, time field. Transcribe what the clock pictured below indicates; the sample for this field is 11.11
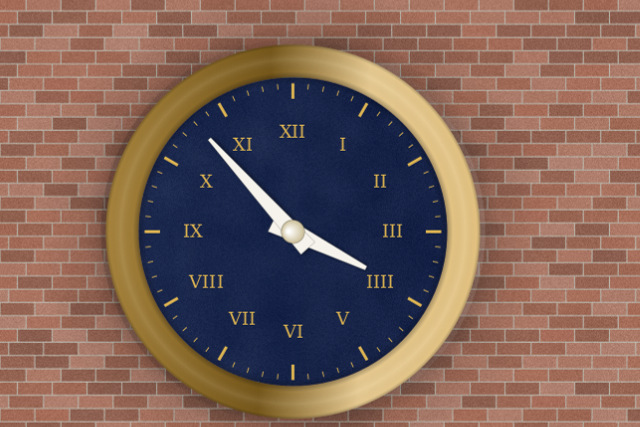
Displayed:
3.53
